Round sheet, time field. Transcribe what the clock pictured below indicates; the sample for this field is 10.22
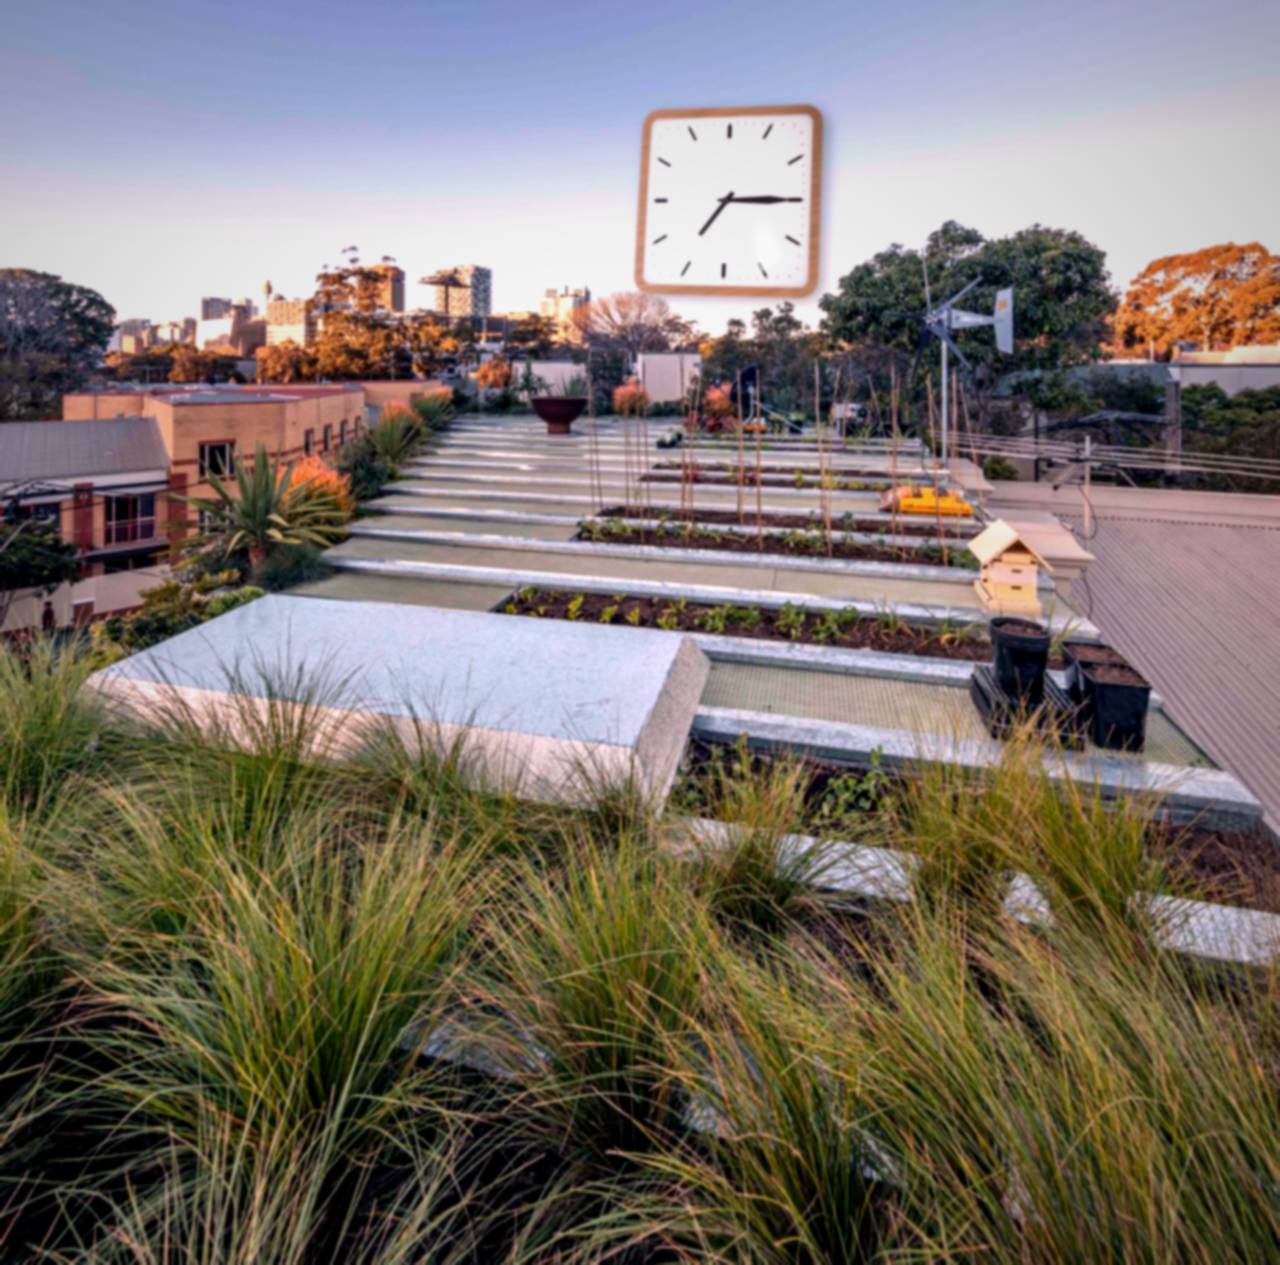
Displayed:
7.15
